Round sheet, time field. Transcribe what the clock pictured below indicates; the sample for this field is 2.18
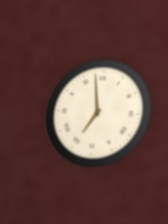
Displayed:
6.58
